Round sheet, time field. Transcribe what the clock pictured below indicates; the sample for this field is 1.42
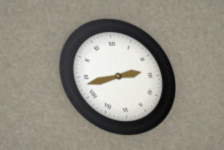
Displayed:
2.43
